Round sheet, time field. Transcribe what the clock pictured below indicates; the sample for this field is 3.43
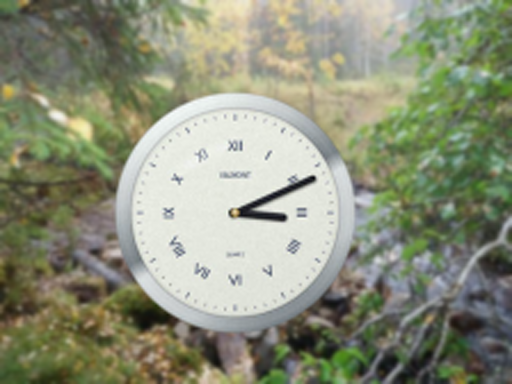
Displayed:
3.11
